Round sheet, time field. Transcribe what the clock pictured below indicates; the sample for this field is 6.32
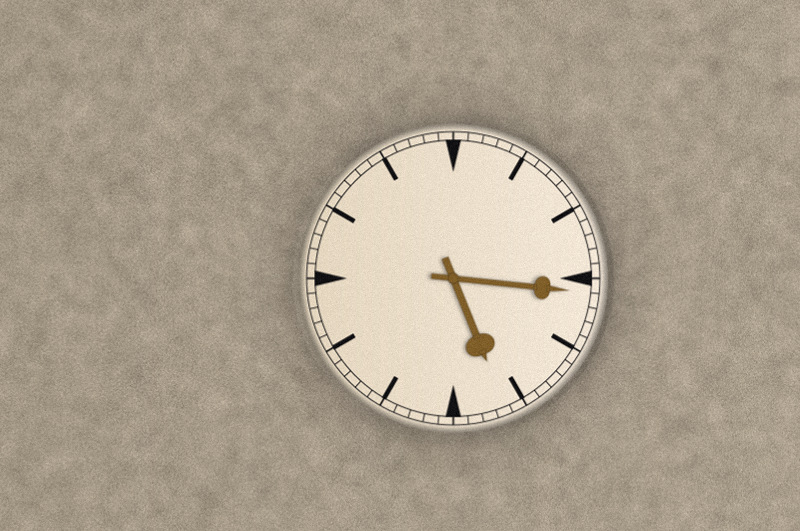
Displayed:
5.16
